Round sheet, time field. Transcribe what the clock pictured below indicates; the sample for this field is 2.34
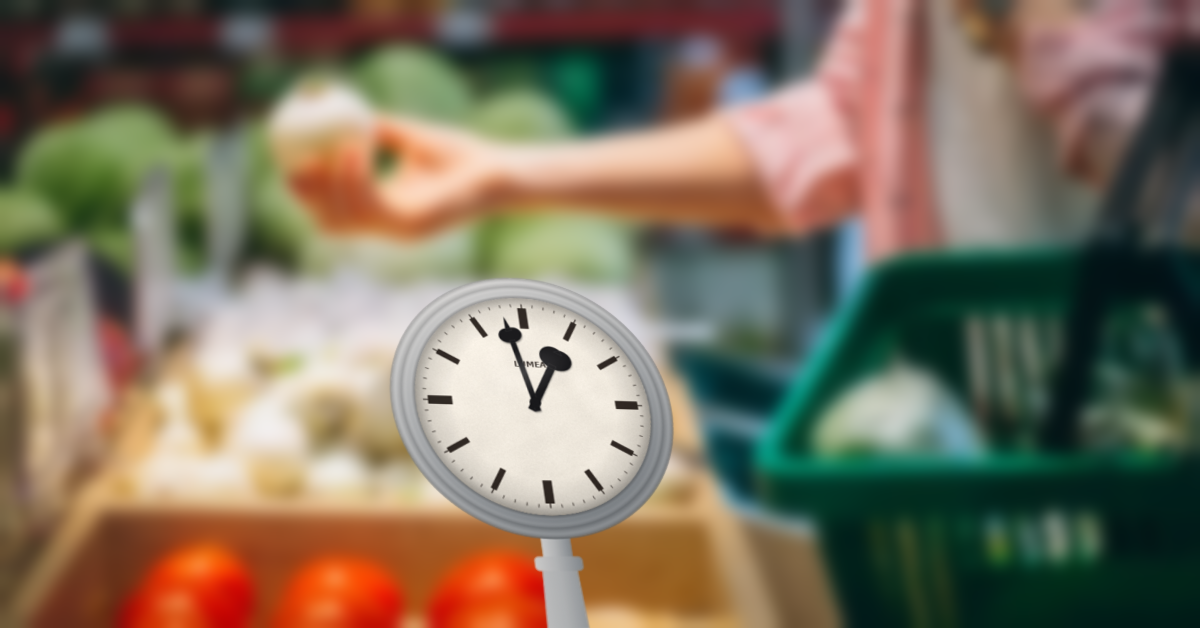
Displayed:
12.58
